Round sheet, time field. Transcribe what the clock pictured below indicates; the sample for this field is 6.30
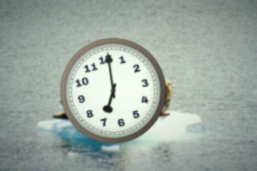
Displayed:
7.01
